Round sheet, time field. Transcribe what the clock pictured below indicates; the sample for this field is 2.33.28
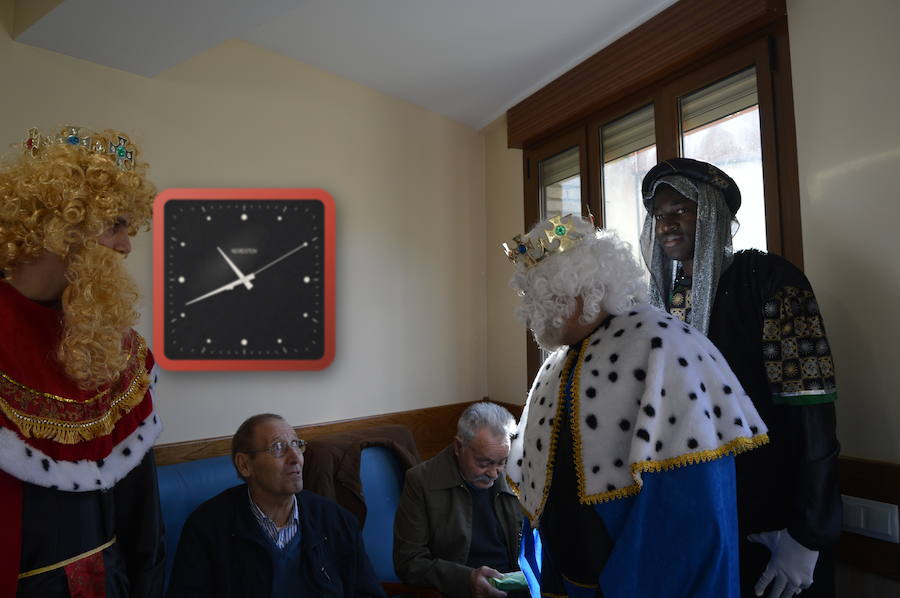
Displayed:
10.41.10
